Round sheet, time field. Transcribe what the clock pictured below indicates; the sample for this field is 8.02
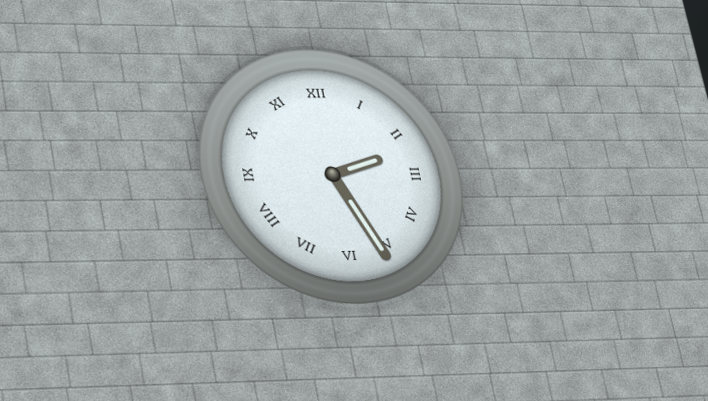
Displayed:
2.26
